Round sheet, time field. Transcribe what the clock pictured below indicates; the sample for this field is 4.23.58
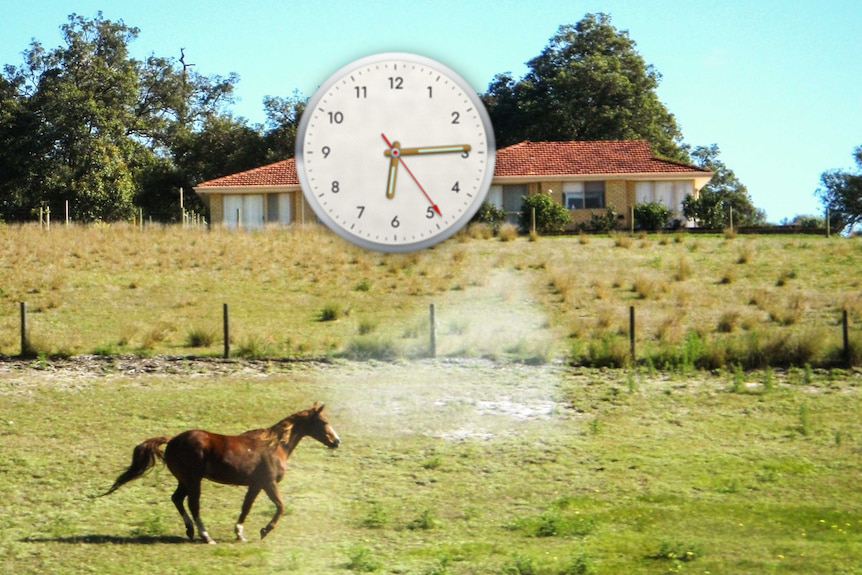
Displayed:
6.14.24
